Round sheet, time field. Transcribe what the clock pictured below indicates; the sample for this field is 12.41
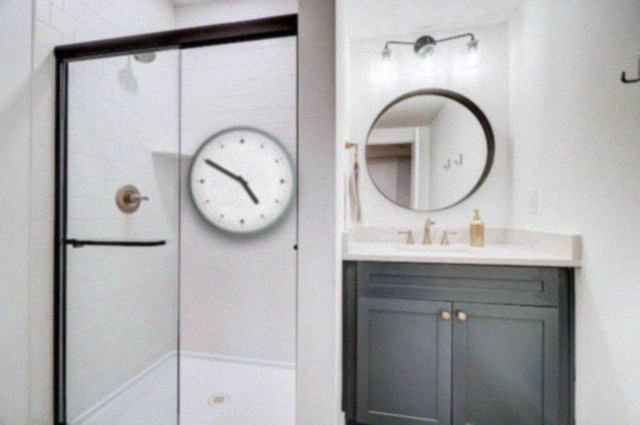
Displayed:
4.50
